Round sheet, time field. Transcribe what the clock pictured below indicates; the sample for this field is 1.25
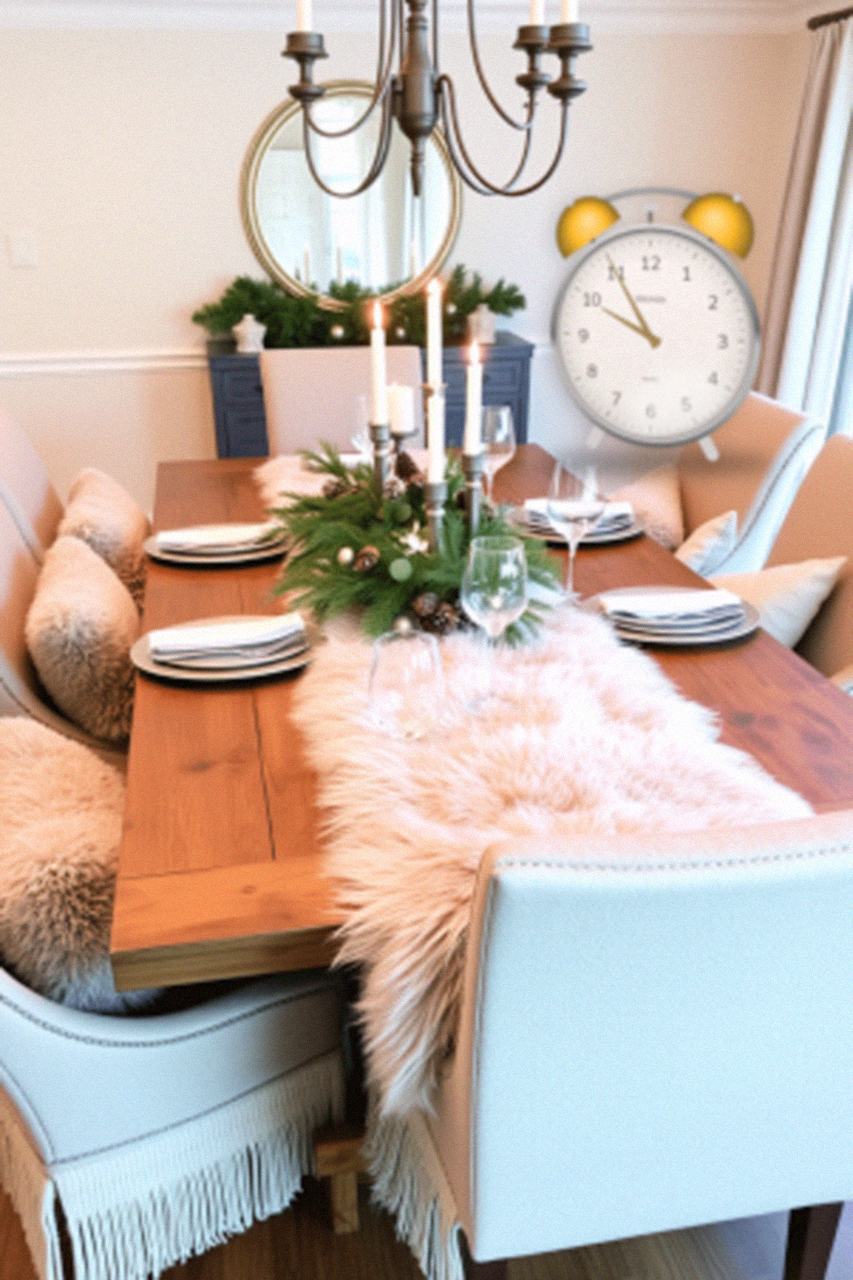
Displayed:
9.55
